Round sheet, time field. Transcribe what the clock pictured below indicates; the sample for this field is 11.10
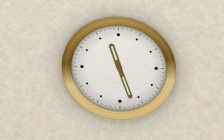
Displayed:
11.27
